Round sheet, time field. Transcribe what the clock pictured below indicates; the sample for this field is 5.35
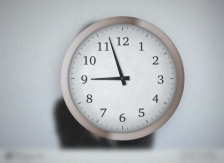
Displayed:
8.57
